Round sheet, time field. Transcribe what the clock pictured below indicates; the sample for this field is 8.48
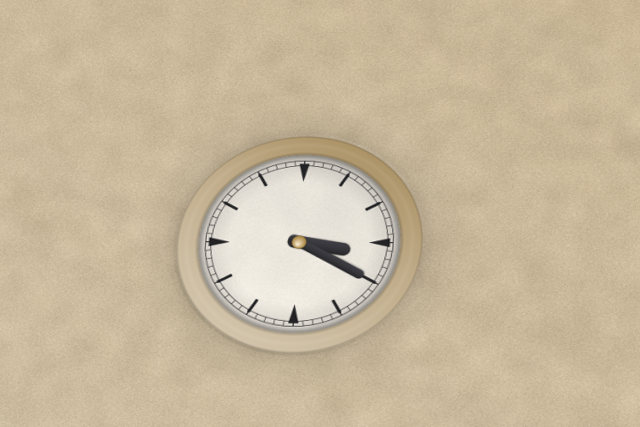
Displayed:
3.20
